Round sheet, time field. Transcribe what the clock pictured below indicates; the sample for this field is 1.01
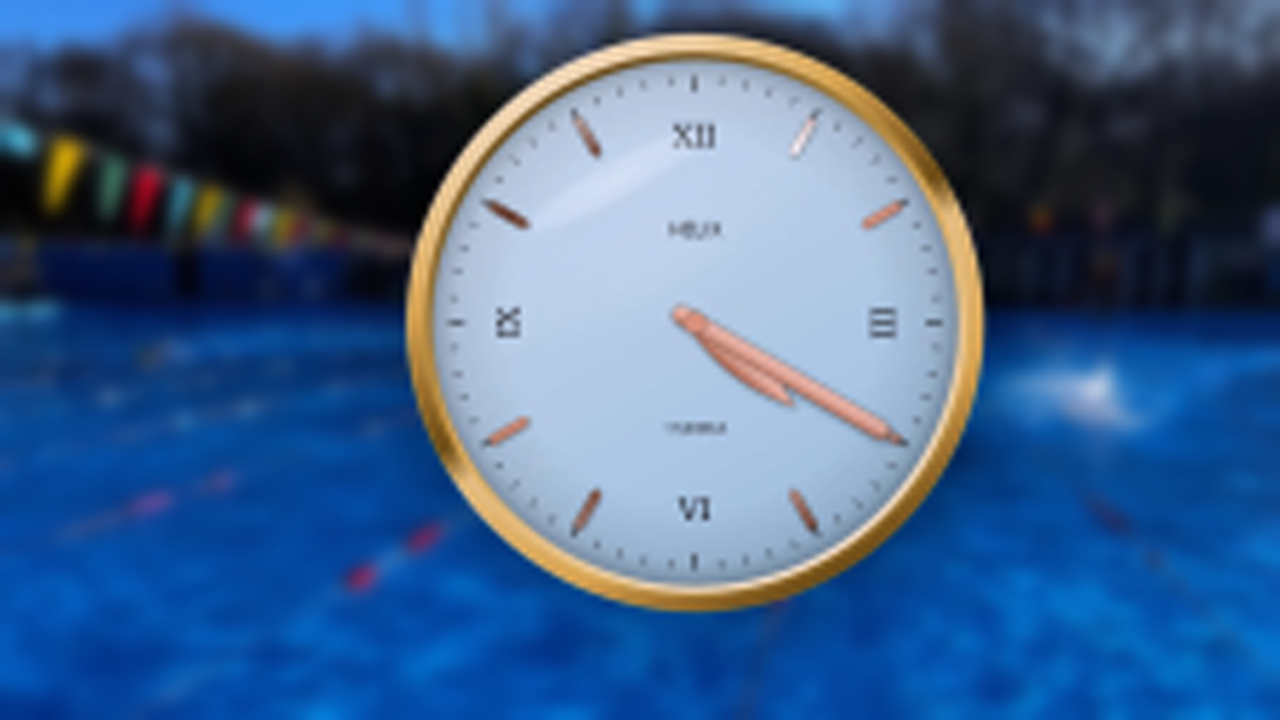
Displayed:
4.20
